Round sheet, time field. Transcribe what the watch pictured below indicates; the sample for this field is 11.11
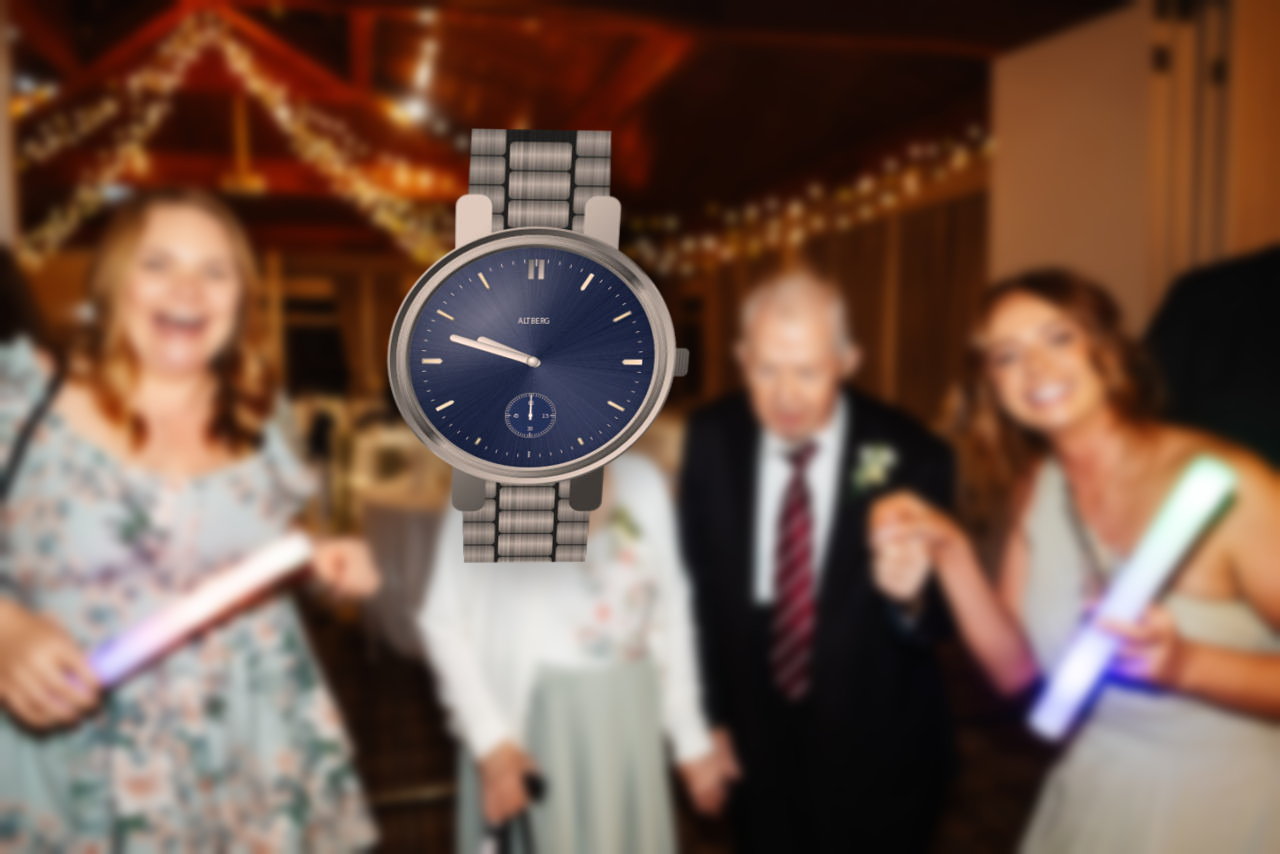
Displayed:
9.48
